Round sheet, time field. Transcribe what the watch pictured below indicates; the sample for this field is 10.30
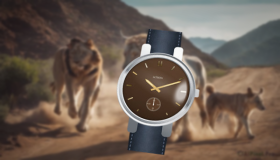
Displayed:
10.11
